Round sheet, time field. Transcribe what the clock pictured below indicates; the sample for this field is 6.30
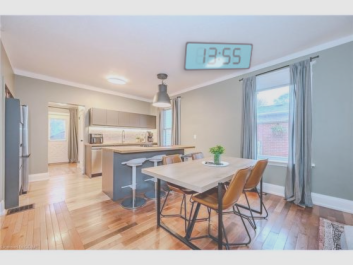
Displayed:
13.55
